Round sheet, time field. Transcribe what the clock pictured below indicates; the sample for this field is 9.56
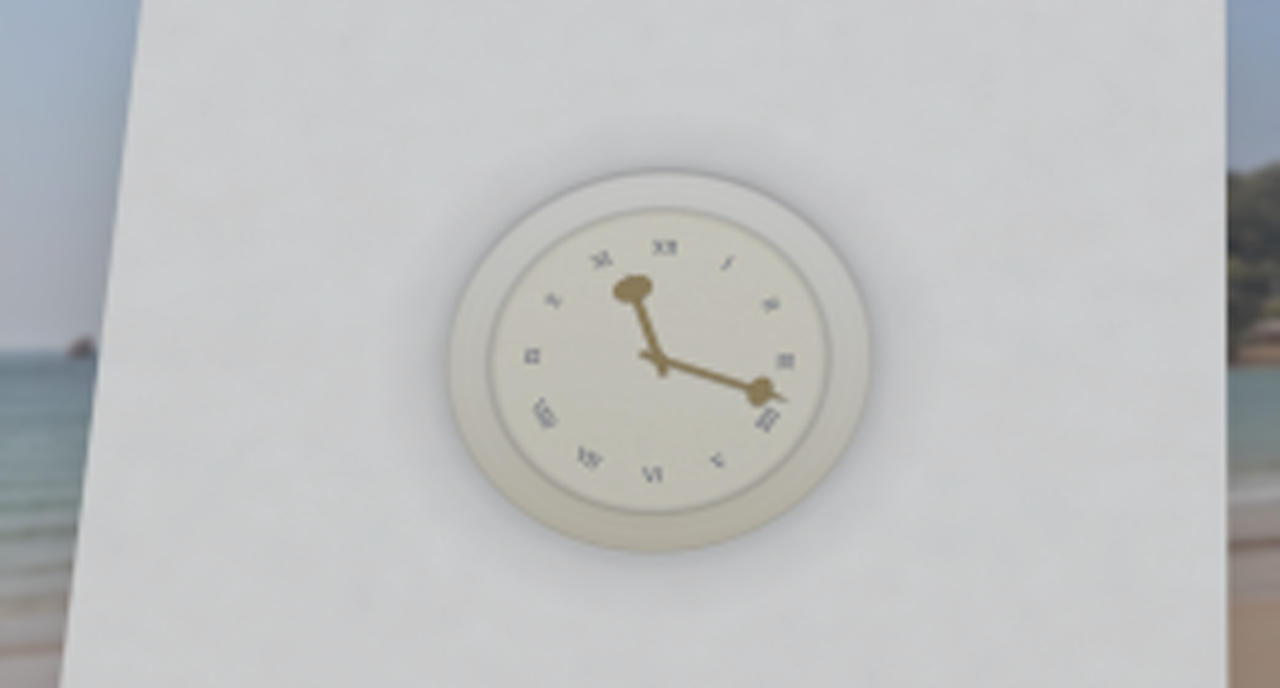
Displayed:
11.18
